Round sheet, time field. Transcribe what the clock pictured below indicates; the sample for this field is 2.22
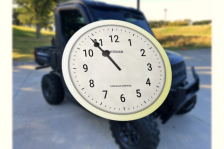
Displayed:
10.54
